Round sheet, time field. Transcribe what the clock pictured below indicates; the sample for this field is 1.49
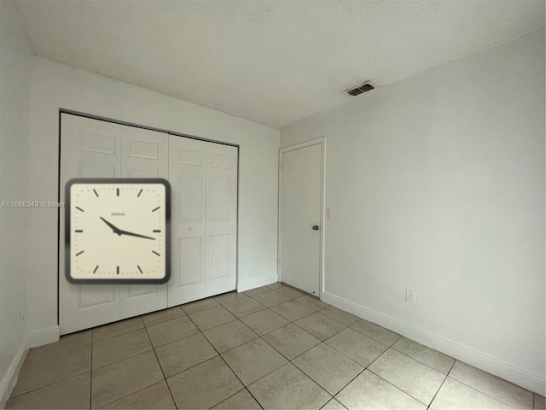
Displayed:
10.17
